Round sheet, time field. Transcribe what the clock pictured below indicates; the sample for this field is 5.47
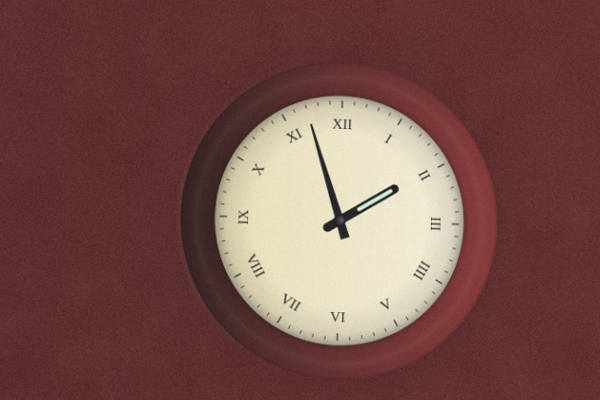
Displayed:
1.57
